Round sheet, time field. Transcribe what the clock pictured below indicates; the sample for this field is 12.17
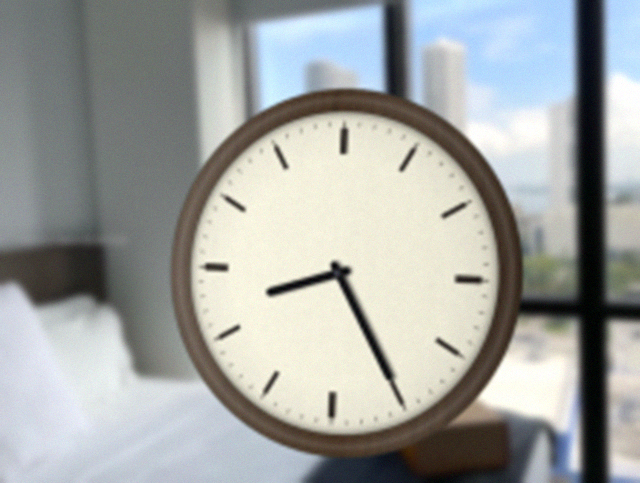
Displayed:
8.25
